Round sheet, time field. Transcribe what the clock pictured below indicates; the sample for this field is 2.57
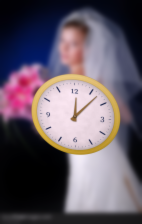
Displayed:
12.07
